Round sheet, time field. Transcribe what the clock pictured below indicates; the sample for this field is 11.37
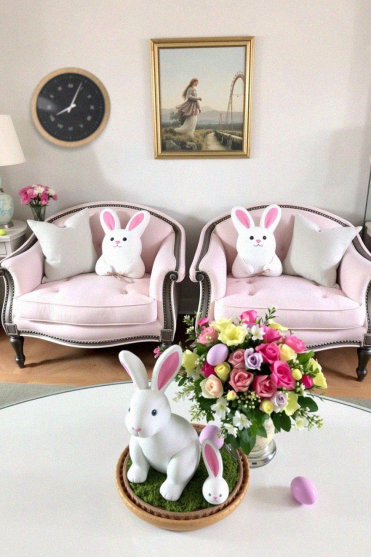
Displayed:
8.04
